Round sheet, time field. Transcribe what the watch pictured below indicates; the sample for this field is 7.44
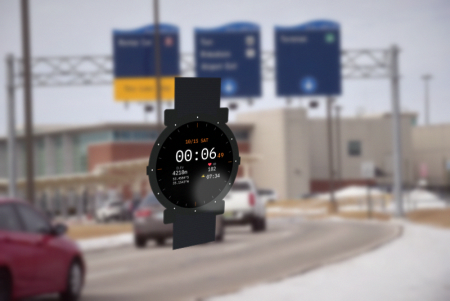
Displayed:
0.06
